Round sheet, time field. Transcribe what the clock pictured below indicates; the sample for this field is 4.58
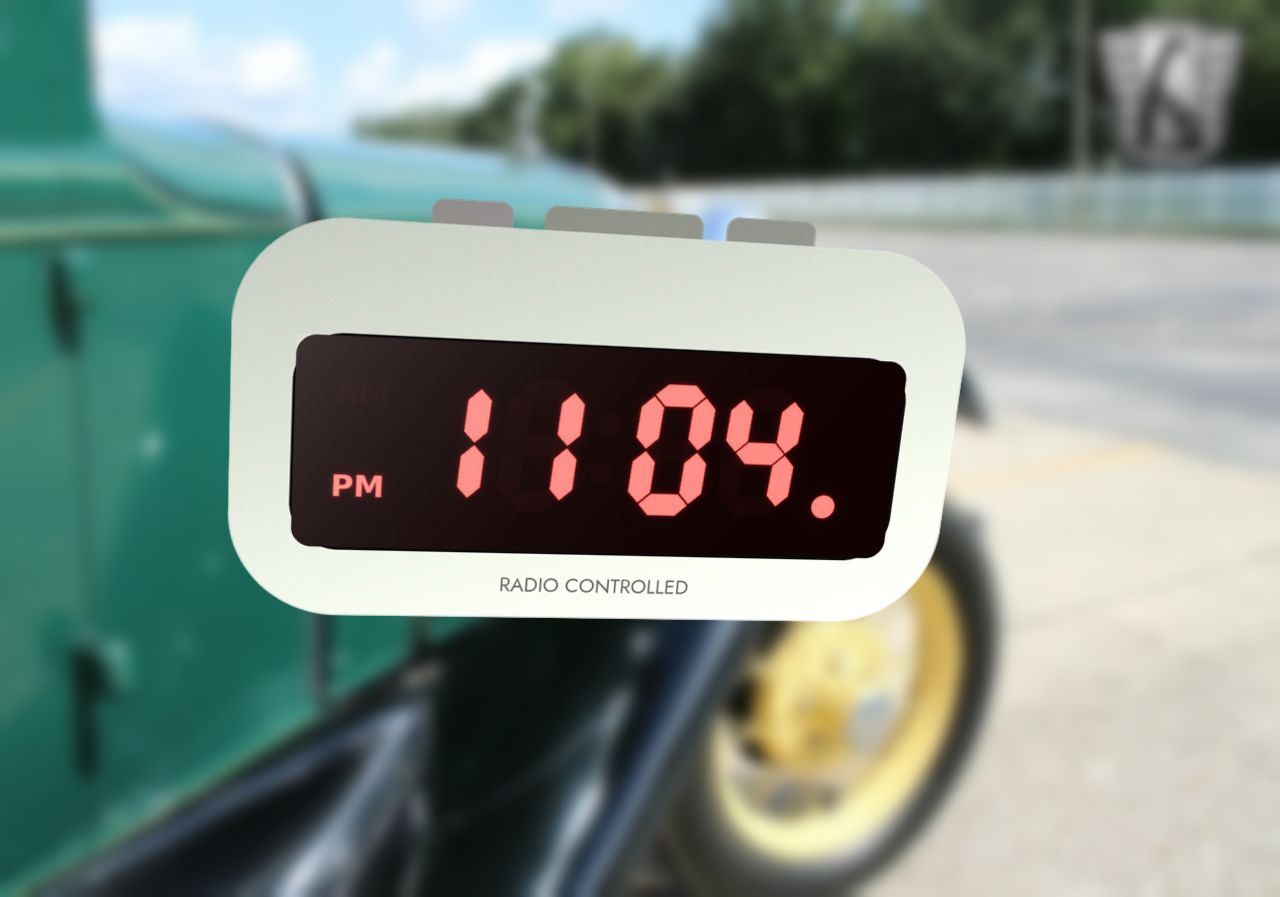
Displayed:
11.04
